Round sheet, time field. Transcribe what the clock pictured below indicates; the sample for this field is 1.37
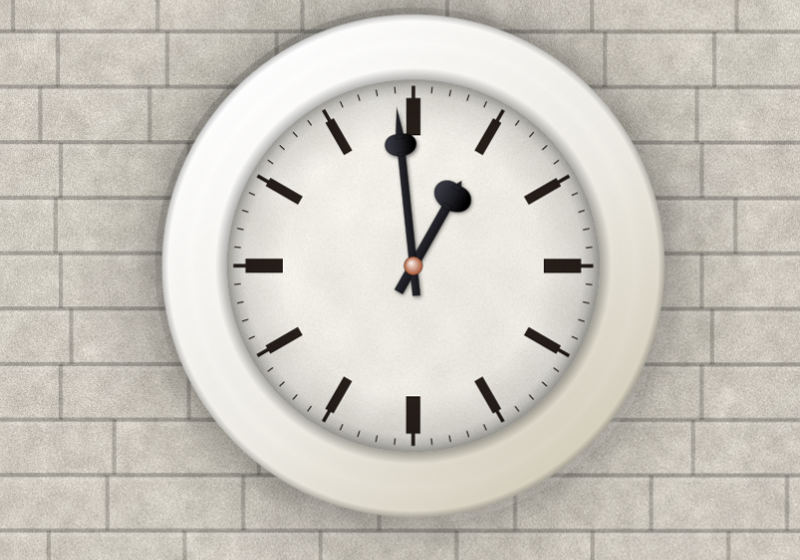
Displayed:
12.59
